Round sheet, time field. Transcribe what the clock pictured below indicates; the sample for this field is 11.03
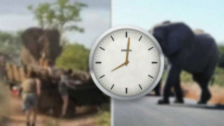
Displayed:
8.01
